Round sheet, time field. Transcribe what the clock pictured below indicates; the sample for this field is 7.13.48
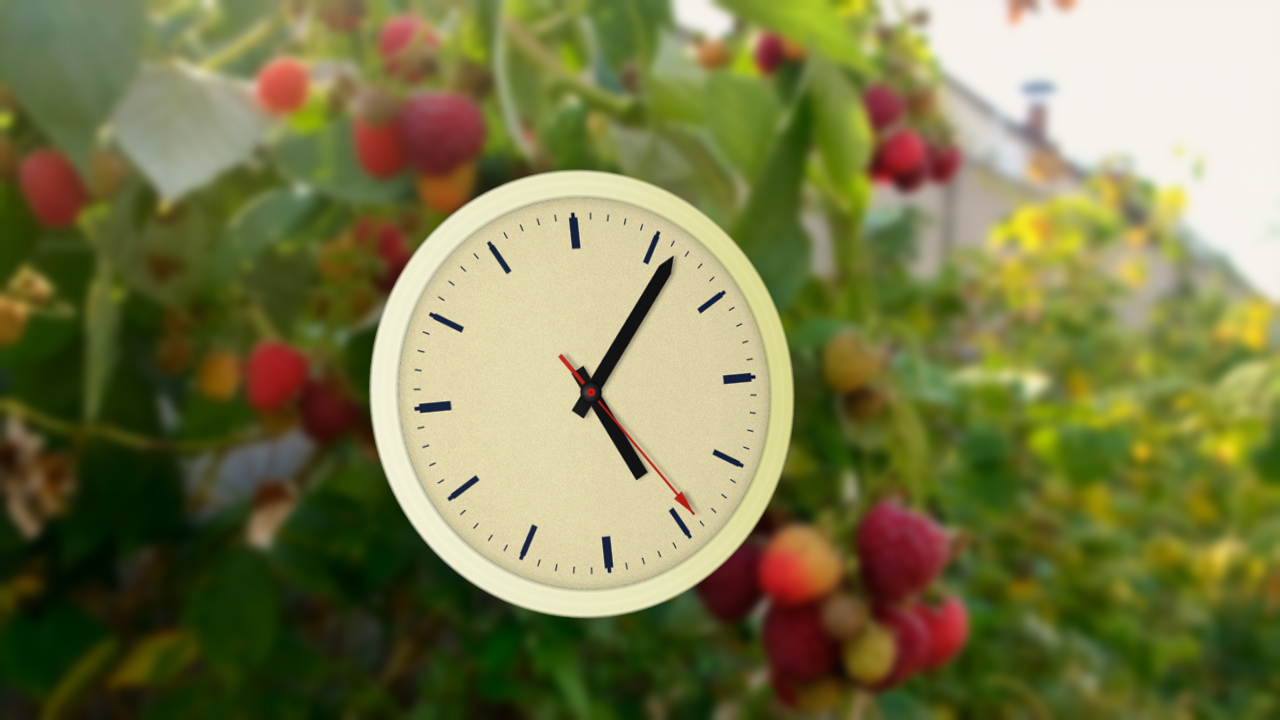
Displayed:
5.06.24
